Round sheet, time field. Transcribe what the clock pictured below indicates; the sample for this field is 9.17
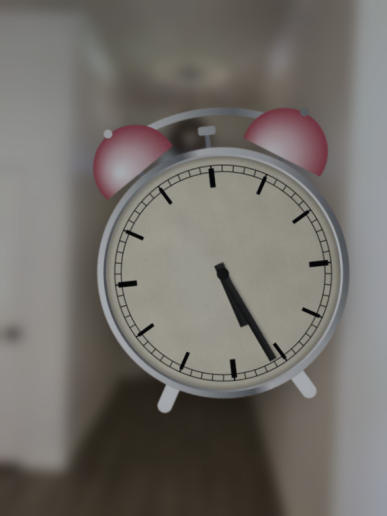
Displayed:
5.26
